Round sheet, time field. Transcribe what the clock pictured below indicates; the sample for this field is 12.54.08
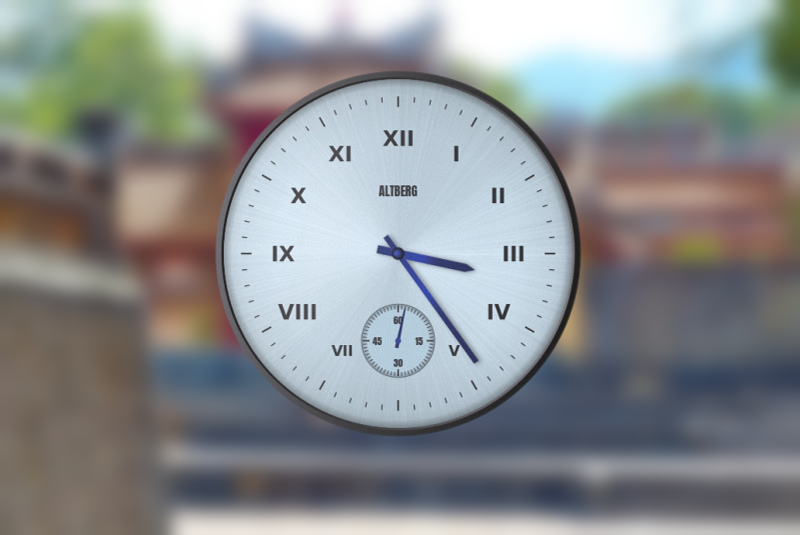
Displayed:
3.24.02
